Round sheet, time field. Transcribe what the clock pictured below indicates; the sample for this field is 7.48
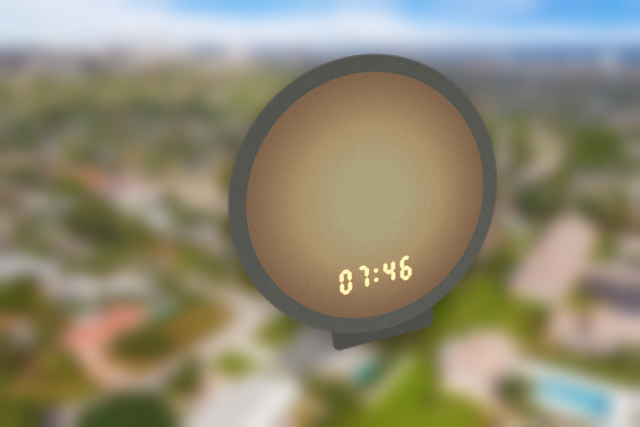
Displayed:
7.46
